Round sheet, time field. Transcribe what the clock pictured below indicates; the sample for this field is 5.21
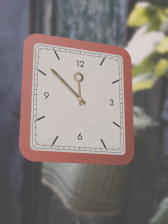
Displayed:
11.52
